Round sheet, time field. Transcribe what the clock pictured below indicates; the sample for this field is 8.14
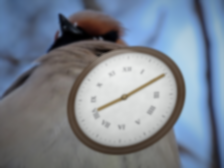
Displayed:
8.10
